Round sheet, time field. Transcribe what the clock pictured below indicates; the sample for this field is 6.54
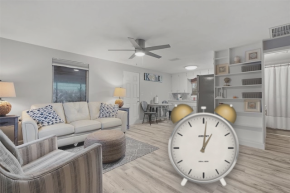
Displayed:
1.01
